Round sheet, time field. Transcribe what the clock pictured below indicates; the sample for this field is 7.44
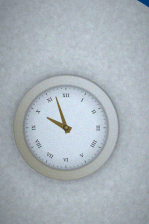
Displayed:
9.57
